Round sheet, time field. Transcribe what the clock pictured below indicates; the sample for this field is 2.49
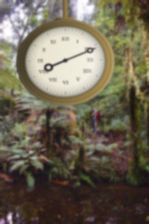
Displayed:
8.11
